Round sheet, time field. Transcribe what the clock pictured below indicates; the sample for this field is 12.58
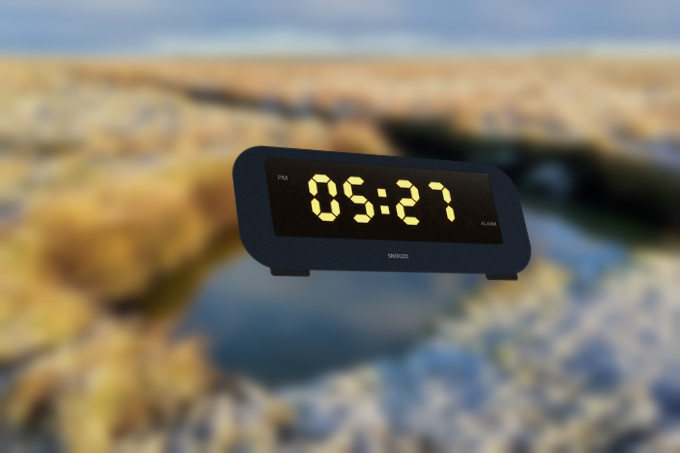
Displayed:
5.27
